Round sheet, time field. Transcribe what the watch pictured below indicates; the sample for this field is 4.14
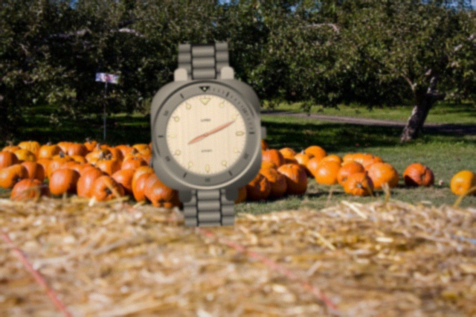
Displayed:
8.11
